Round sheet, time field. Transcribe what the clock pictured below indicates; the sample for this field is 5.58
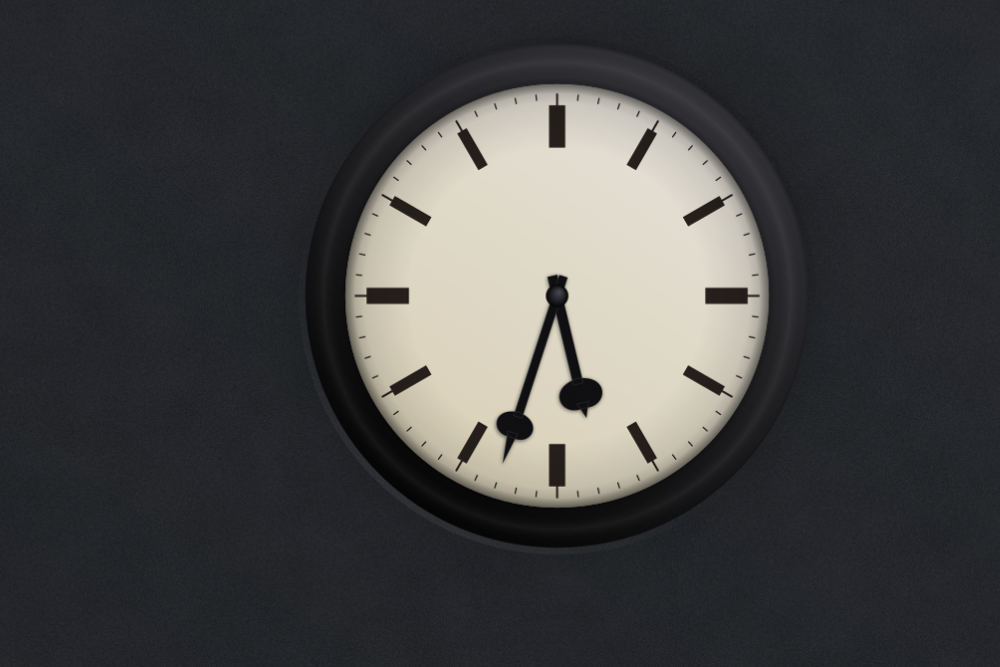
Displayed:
5.33
